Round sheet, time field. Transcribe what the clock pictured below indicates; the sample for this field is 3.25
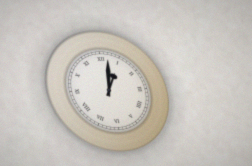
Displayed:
1.02
